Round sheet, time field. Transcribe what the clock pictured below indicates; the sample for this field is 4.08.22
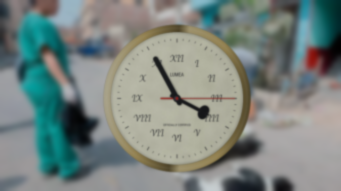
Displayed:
3.55.15
